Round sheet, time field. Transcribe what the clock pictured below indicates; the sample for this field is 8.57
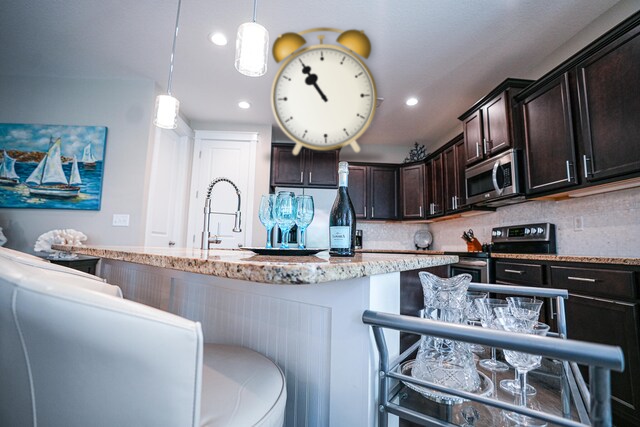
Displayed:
10.55
